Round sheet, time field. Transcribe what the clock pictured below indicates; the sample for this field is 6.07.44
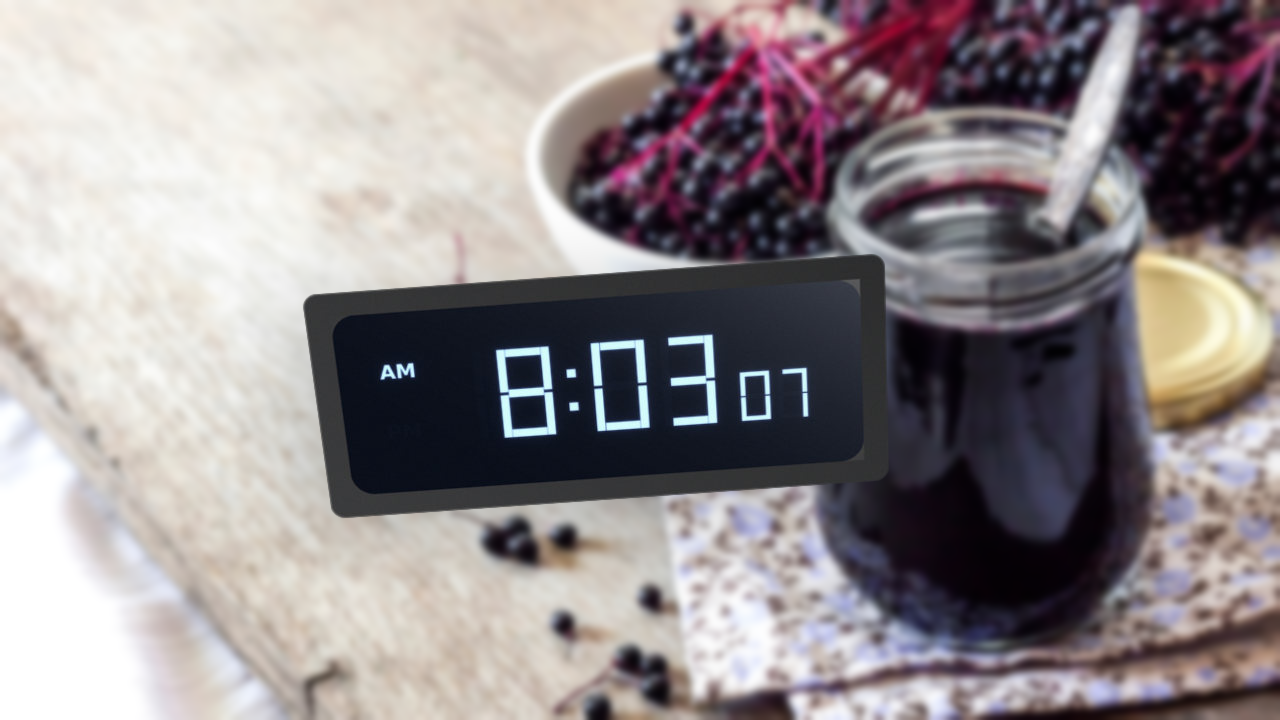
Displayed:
8.03.07
